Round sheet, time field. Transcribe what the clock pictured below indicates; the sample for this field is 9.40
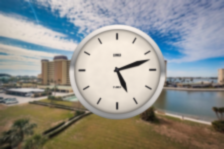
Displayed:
5.12
